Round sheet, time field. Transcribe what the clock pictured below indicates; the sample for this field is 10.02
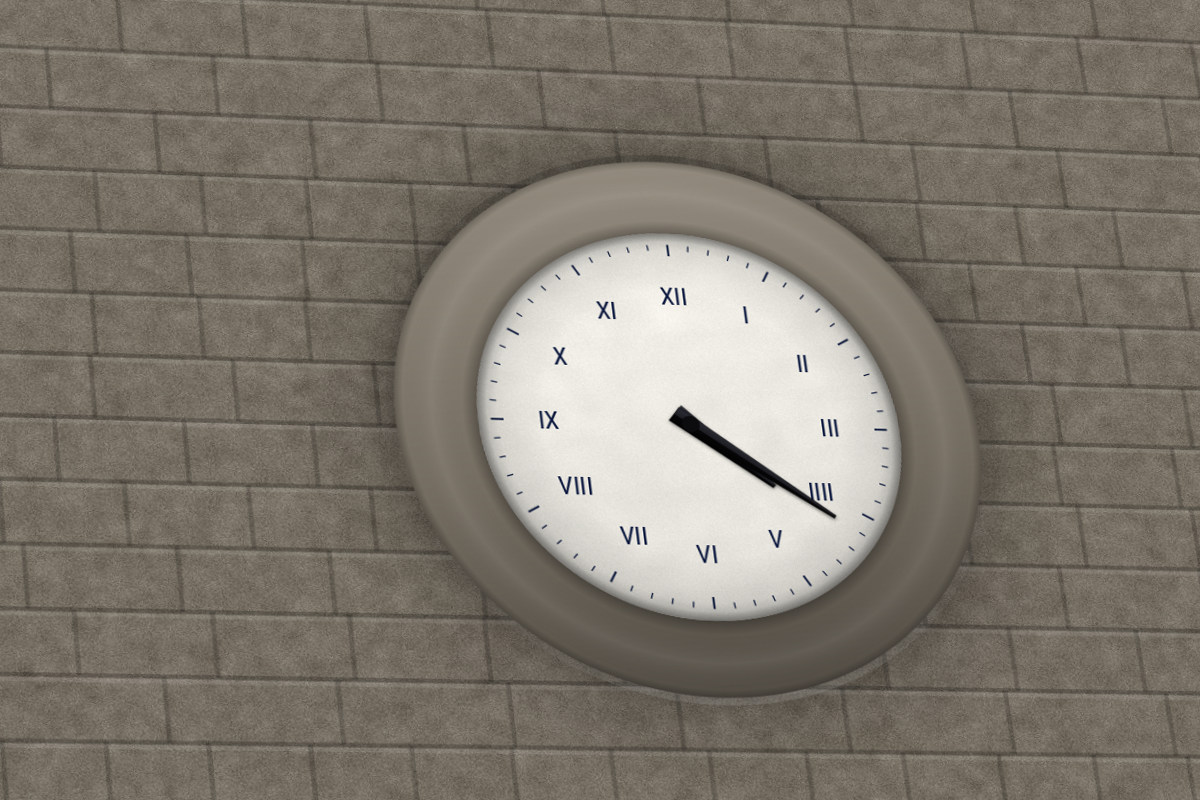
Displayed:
4.21
